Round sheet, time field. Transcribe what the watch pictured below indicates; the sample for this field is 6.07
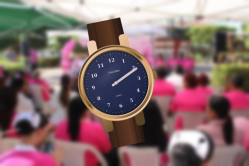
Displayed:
2.11
